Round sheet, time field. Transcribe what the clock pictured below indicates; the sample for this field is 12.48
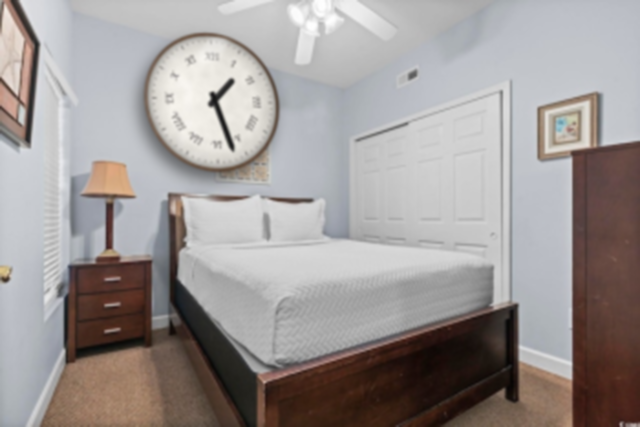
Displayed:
1.27
